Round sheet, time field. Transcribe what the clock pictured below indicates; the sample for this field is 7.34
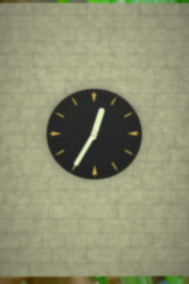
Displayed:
12.35
